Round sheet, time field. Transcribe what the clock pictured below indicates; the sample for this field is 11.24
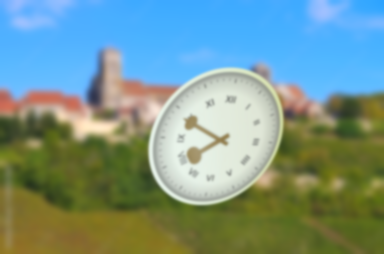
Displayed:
7.49
